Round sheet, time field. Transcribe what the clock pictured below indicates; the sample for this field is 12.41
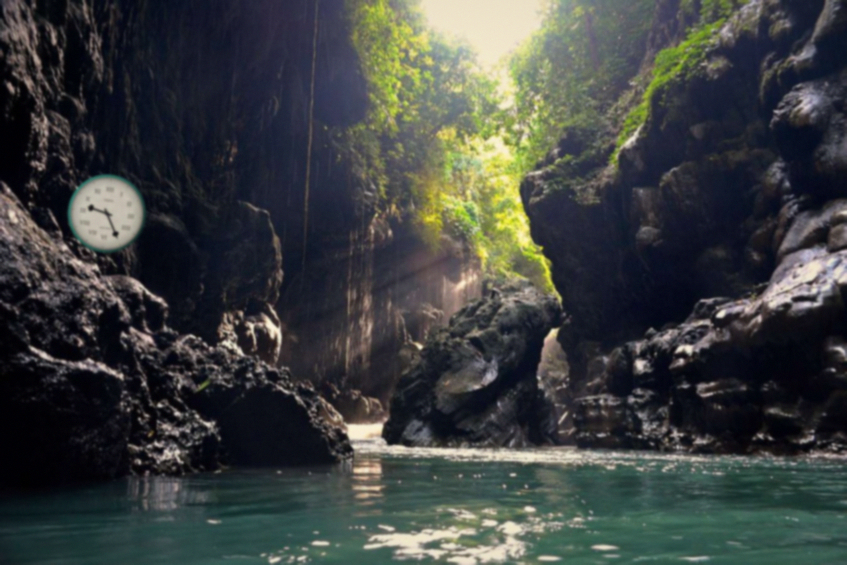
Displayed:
9.25
